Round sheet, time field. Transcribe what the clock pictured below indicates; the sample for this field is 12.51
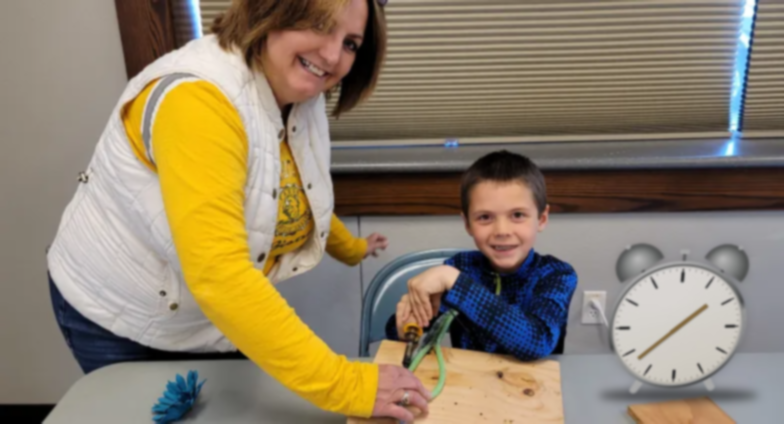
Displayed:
1.38
